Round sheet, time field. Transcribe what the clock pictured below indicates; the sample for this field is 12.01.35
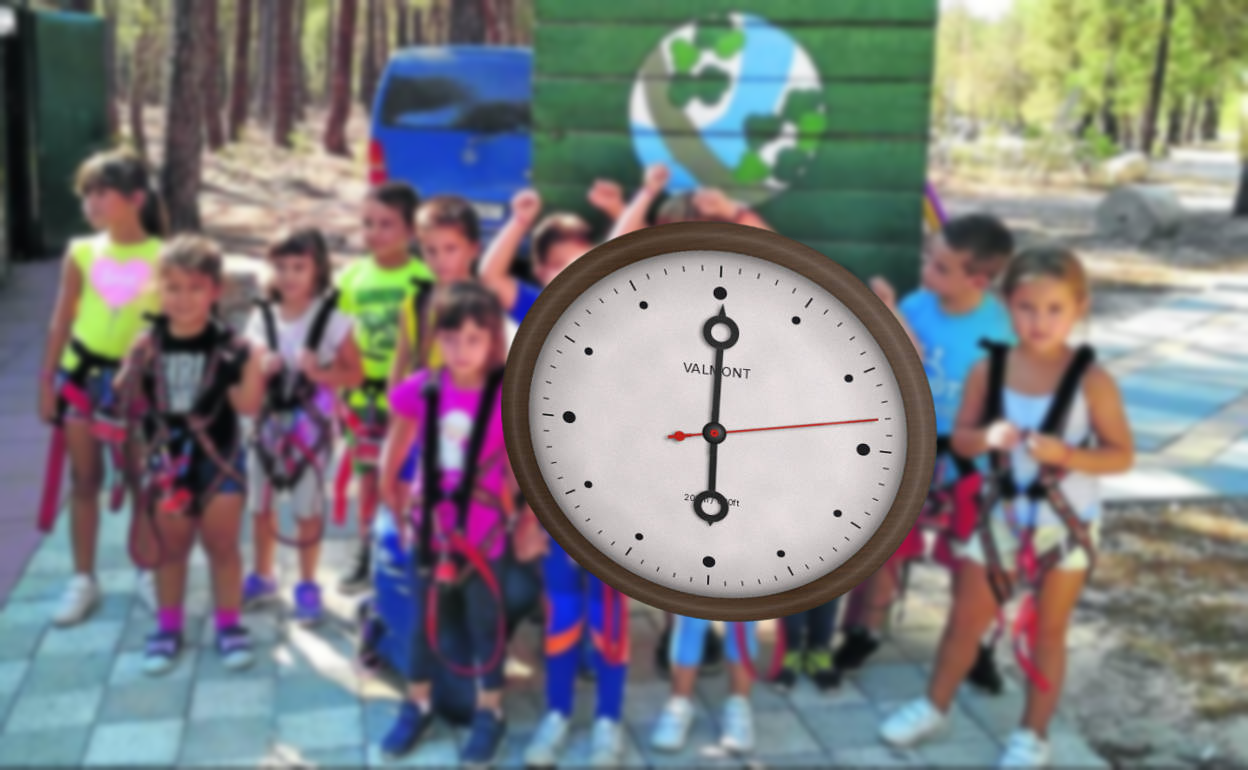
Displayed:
6.00.13
